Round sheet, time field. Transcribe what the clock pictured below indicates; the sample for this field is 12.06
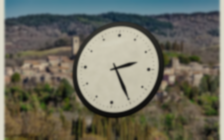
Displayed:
2.25
